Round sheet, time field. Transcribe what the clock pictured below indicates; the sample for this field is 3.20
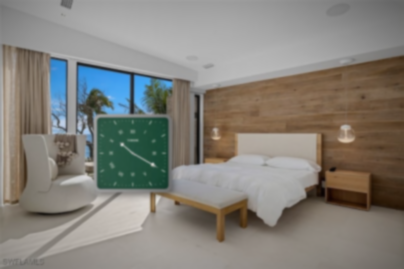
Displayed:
10.20
